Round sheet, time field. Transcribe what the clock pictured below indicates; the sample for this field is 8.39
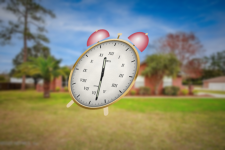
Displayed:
11.28
